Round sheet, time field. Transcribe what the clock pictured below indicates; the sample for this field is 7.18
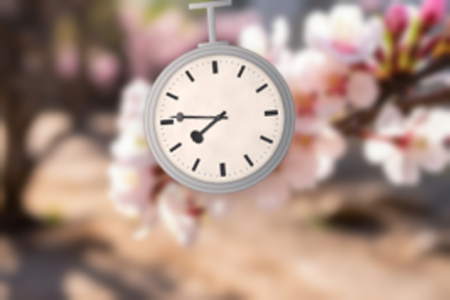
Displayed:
7.46
